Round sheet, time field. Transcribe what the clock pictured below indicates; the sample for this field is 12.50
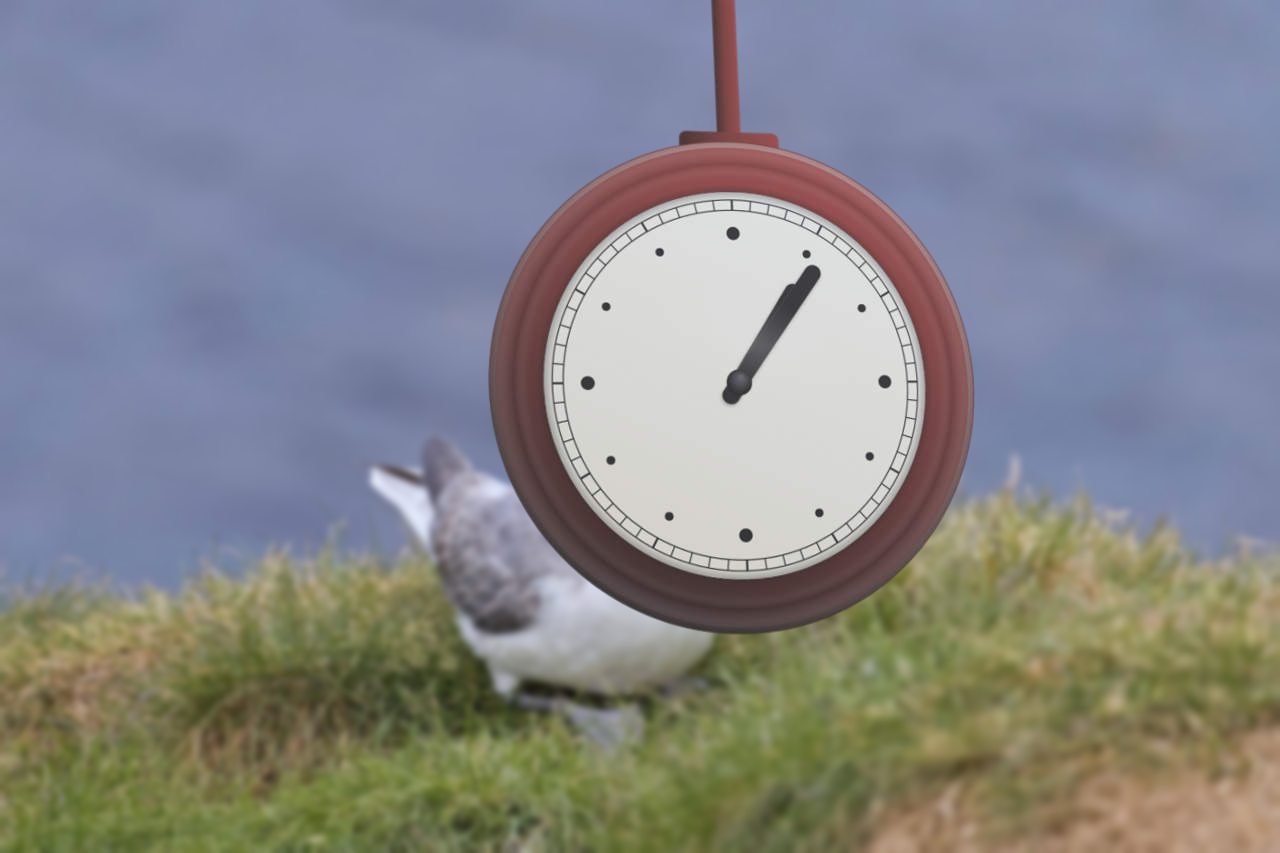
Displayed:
1.06
